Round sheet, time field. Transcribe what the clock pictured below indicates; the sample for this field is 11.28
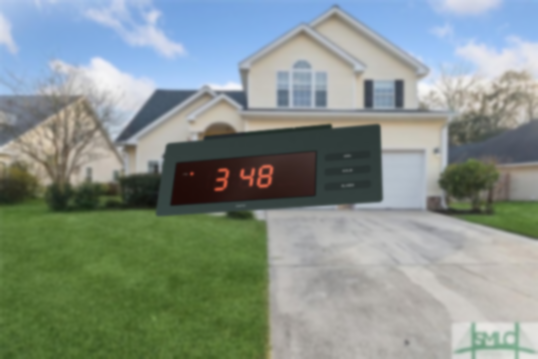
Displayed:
3.48
